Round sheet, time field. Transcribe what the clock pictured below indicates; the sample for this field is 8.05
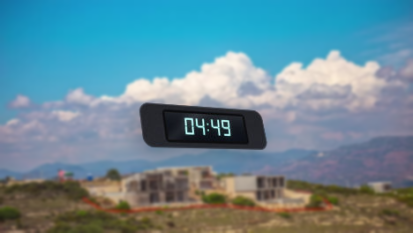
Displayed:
4.49
